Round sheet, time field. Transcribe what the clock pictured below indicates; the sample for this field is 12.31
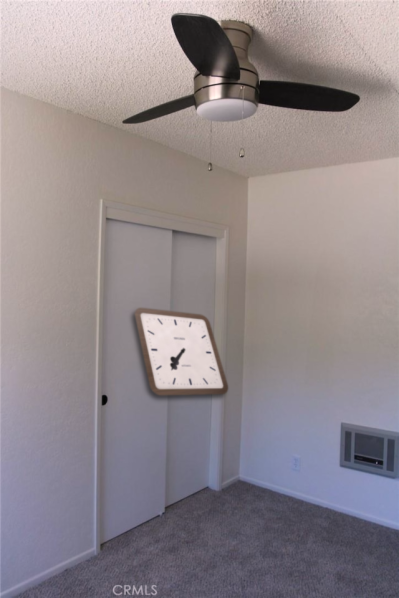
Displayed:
7.37
